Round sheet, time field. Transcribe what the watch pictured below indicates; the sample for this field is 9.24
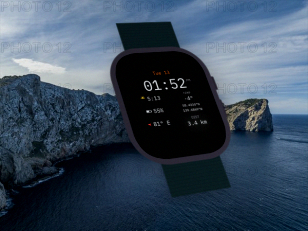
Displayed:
1.52
